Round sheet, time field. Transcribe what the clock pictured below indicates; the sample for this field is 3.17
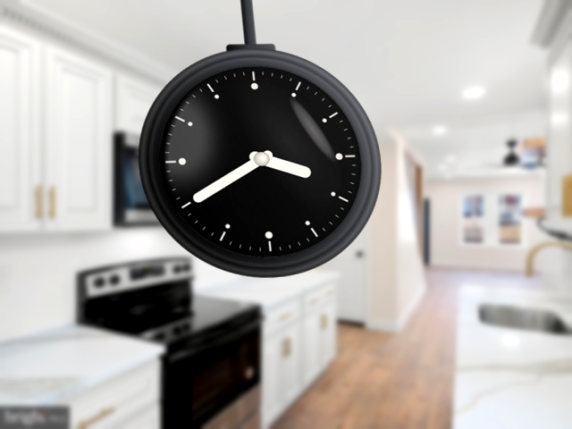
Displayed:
3.40
